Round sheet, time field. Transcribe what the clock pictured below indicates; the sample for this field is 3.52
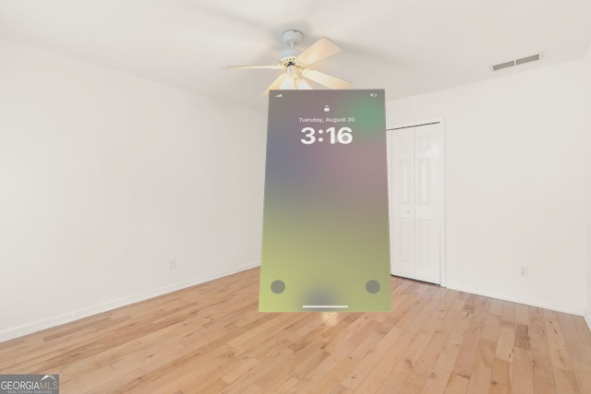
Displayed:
3.16
